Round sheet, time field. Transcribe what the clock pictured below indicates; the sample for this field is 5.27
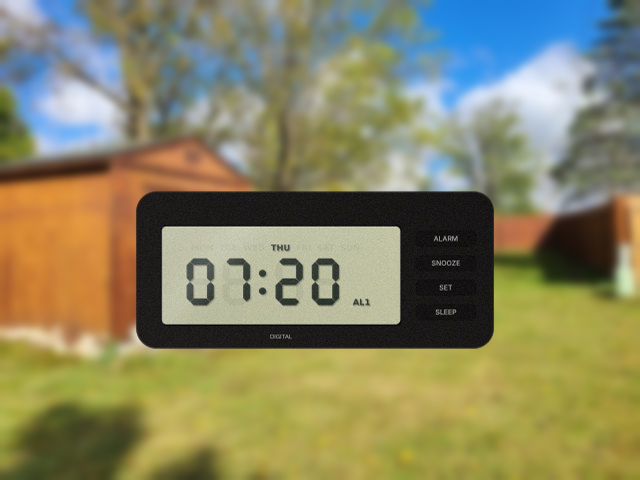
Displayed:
7.20
